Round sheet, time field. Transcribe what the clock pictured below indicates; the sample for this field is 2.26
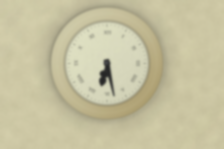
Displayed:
6.28
